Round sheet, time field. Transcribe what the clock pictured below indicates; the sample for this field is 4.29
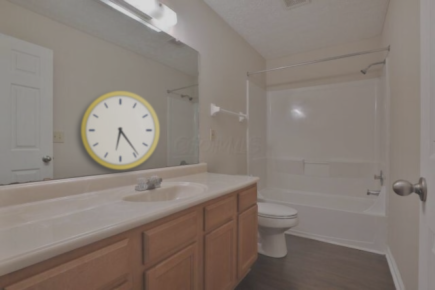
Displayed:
6.24
